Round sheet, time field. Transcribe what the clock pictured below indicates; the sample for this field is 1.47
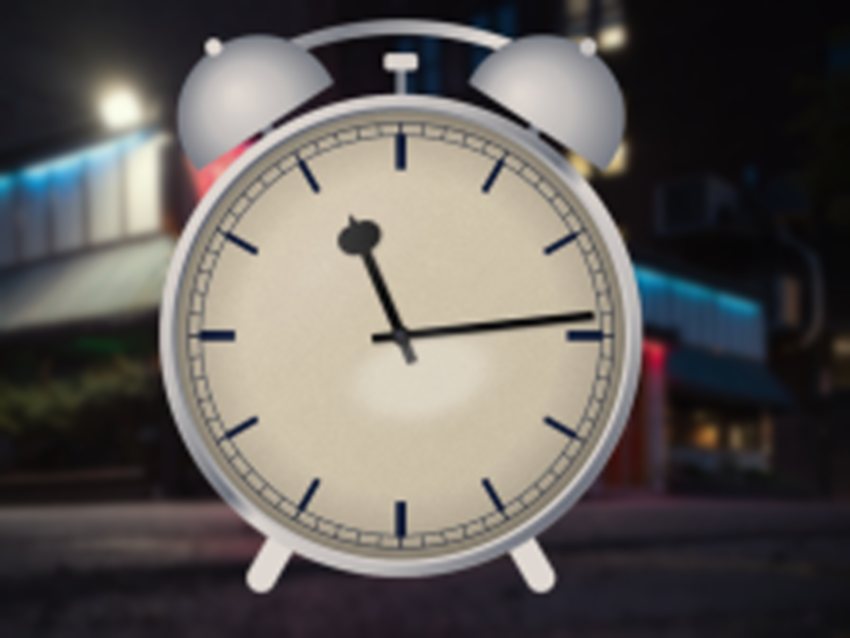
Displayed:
11.14
